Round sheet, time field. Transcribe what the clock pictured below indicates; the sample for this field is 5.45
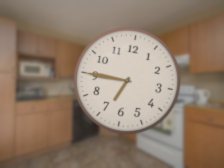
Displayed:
6.45
